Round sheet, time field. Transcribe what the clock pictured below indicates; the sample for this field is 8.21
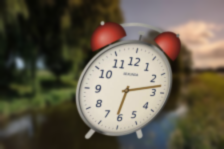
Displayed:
6.13
